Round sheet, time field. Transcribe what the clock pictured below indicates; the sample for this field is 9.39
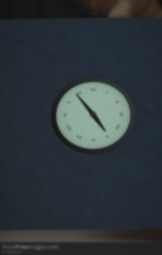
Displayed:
4.54
